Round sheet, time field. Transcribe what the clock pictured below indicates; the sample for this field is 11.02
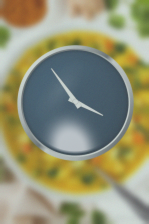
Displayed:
3.54
